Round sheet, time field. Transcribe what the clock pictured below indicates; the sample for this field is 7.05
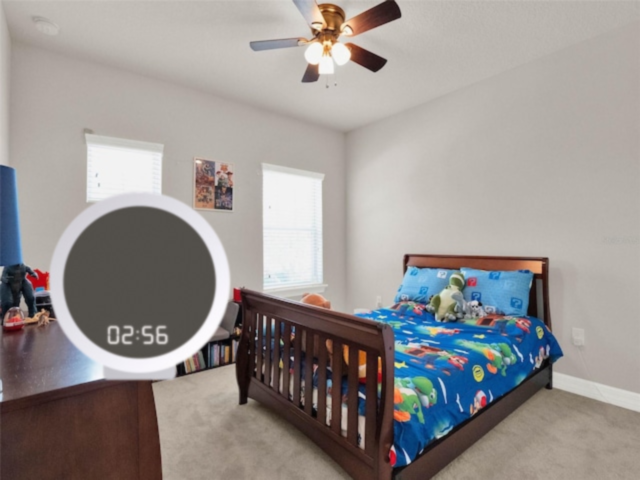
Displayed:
2.56
